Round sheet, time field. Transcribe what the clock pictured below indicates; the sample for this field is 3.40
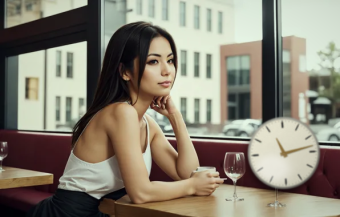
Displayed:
11.13
